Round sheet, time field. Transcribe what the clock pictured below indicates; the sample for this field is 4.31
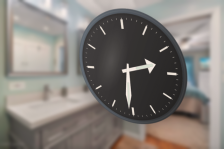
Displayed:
2.31
